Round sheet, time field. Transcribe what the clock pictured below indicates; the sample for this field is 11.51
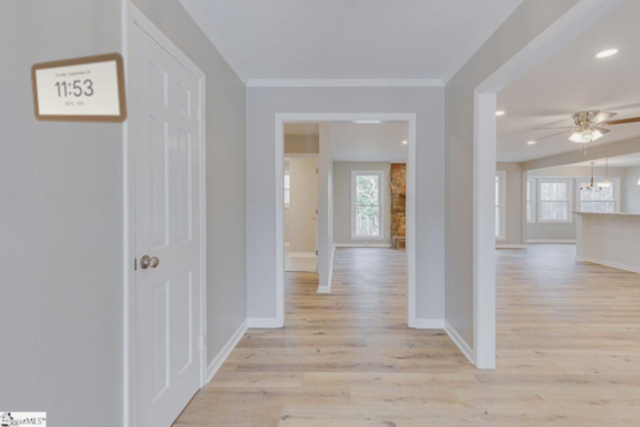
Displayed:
11.53
